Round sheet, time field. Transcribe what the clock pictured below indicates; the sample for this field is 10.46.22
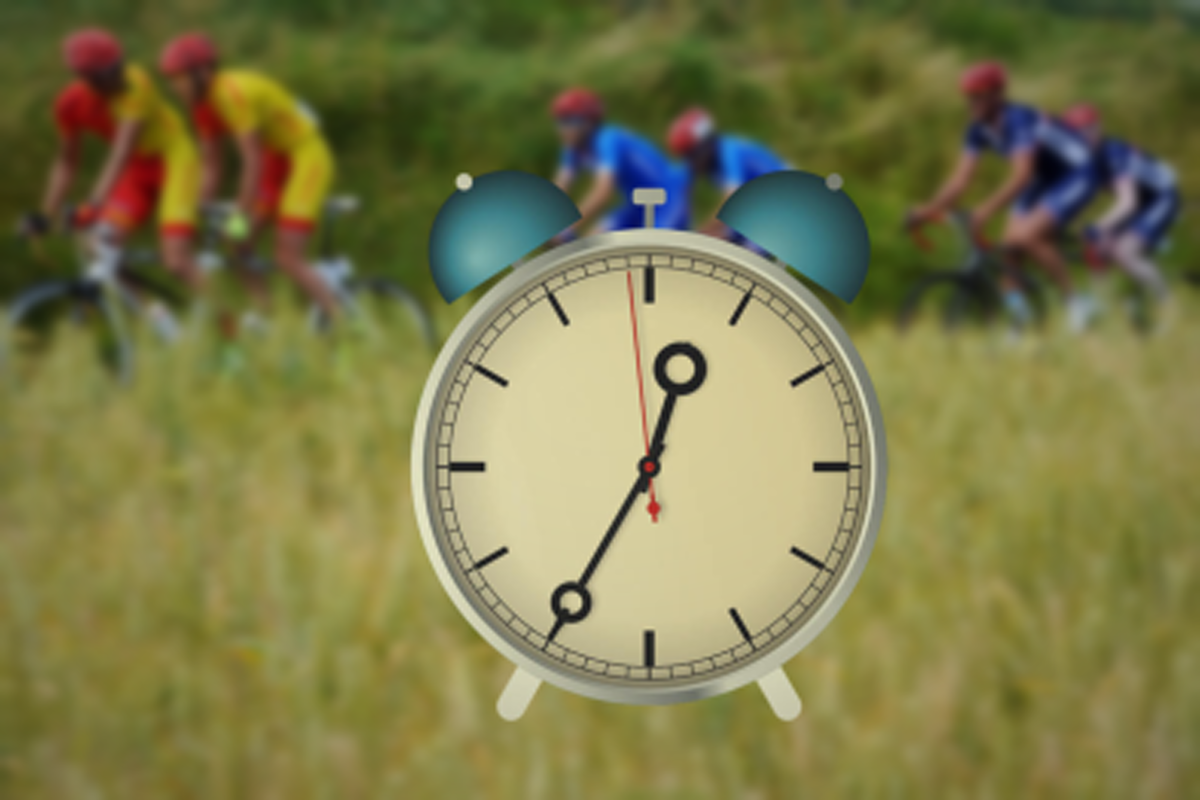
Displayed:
12.34.59
